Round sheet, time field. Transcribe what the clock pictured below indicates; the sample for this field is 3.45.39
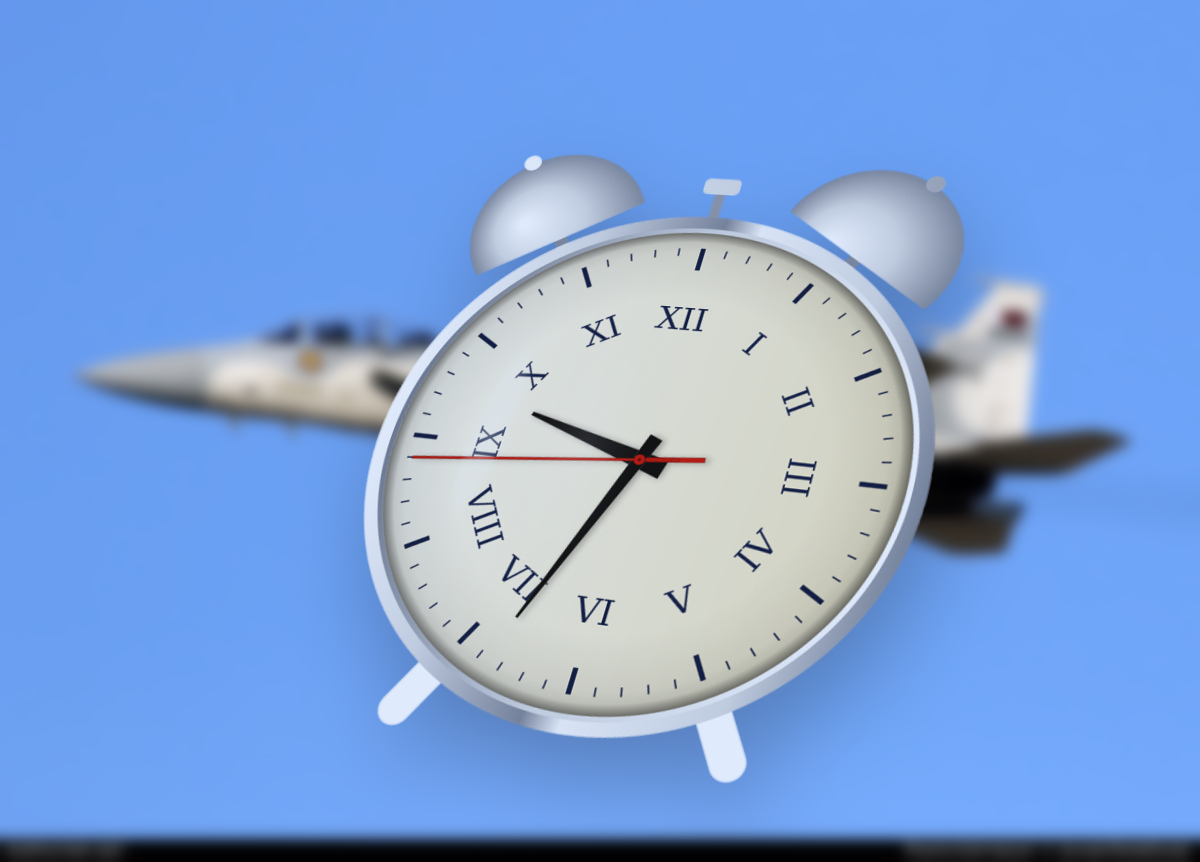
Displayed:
9.33.44
